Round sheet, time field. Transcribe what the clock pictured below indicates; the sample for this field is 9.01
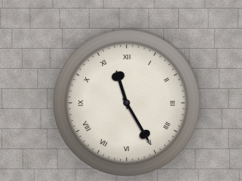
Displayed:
11.25
